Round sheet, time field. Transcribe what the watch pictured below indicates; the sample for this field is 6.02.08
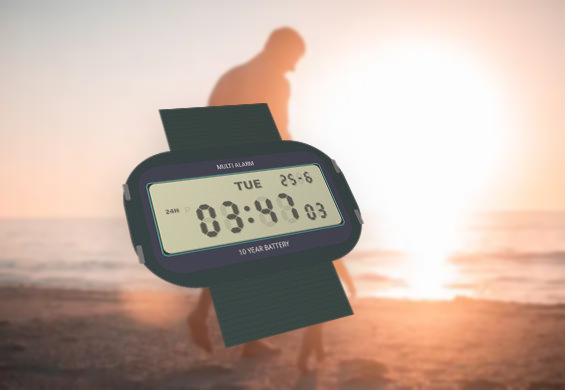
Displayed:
3.47.03
